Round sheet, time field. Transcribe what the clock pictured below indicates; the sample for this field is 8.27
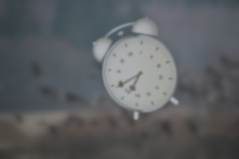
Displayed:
7.44
